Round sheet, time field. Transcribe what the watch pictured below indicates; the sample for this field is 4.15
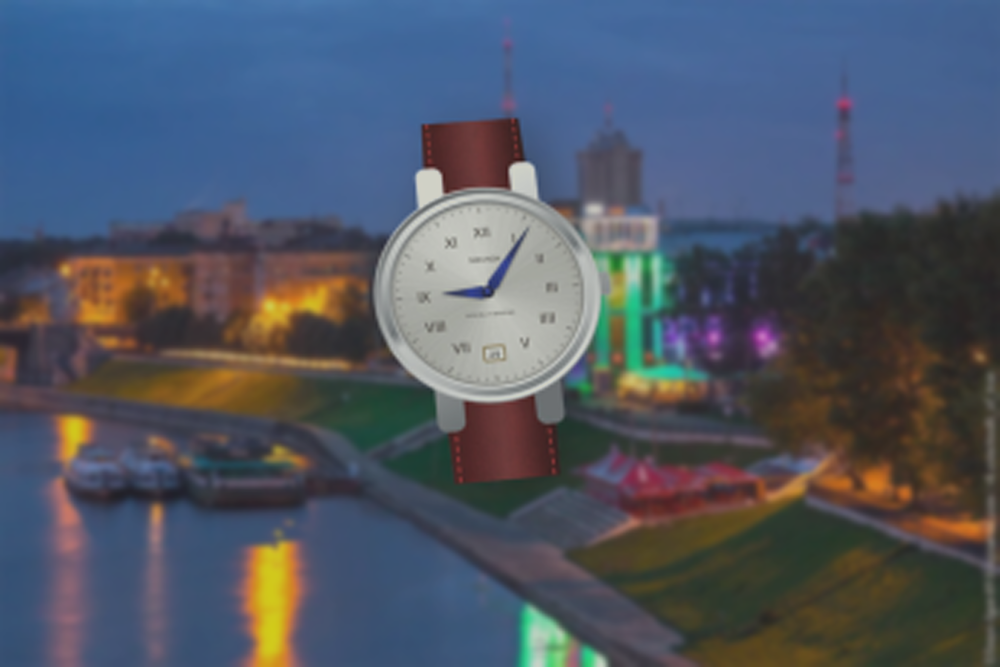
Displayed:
9.06
